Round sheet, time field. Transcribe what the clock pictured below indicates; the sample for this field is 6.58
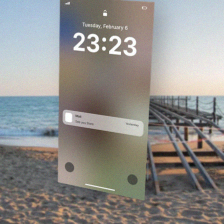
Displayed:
23.23
